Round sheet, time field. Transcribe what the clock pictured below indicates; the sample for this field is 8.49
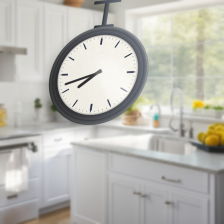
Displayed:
7.42
